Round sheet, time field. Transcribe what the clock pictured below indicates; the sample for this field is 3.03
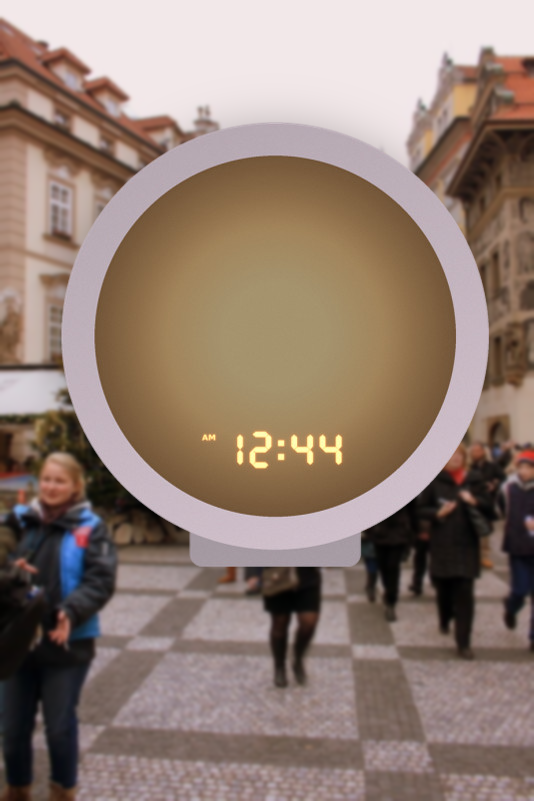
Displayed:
12.44
